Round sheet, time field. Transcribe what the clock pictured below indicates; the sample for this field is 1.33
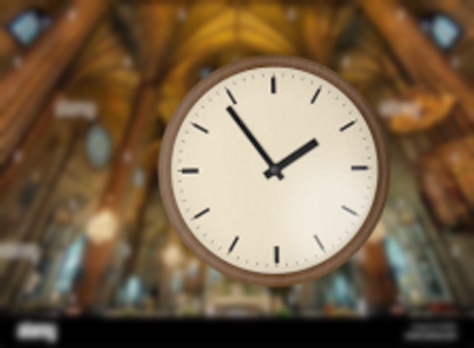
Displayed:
1.54
